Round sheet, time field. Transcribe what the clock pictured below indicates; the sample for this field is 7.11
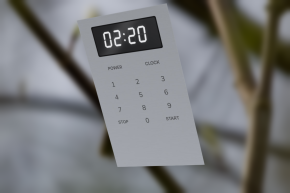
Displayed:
2.20
